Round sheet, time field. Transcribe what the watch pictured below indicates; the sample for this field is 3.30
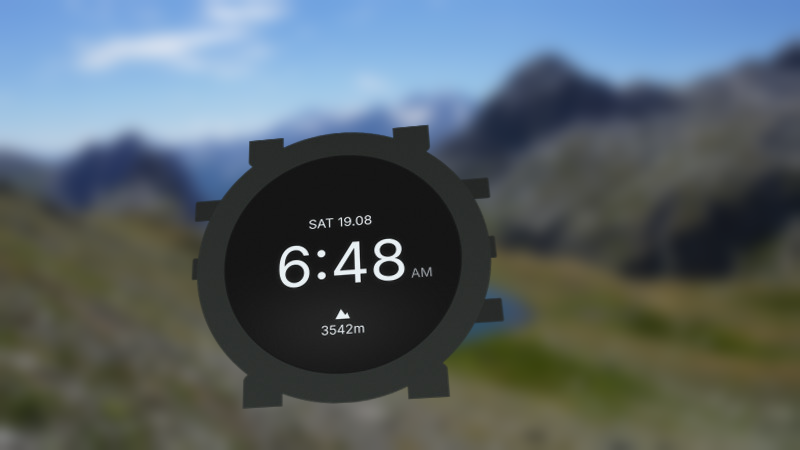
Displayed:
6.48
